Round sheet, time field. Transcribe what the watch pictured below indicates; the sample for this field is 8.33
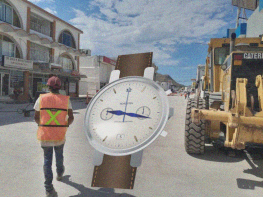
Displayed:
9.17
